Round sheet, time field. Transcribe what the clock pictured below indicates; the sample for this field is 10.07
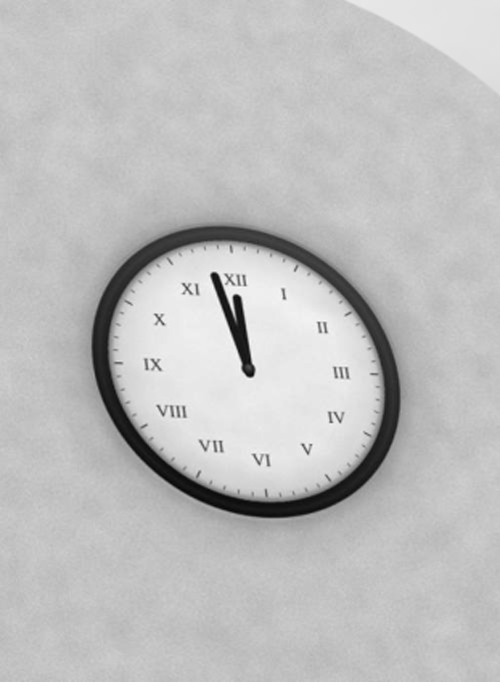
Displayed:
11.58
